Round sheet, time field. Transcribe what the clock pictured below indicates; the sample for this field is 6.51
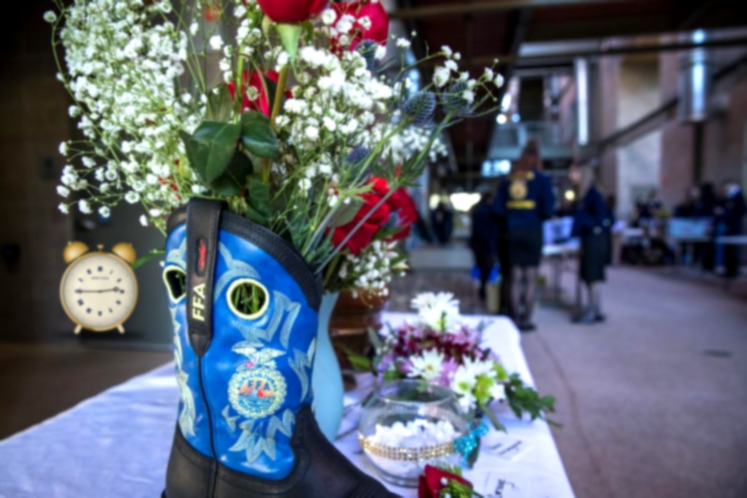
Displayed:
2.45
